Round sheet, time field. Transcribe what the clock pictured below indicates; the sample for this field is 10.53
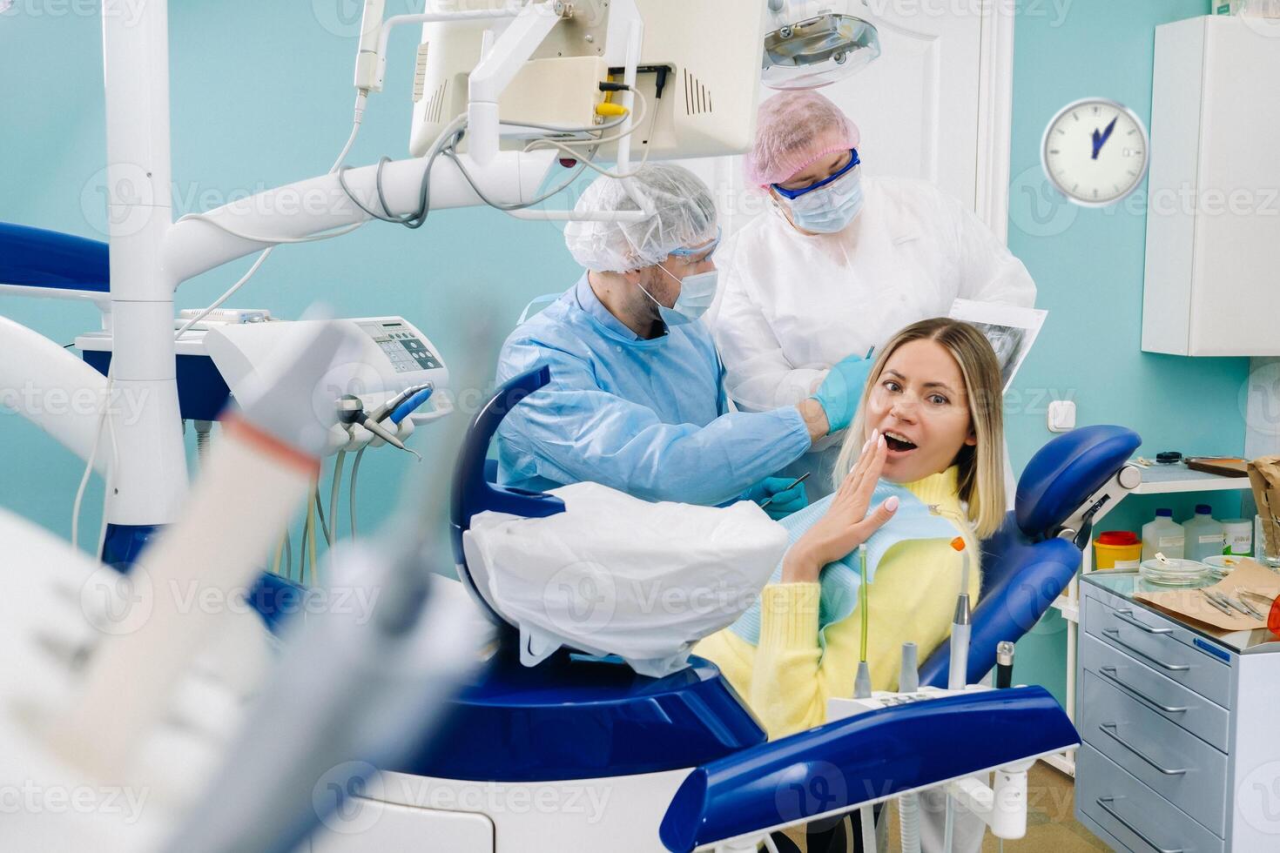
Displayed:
12.05
